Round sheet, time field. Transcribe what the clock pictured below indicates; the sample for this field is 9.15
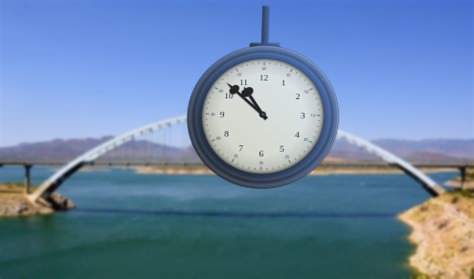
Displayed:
10.52
